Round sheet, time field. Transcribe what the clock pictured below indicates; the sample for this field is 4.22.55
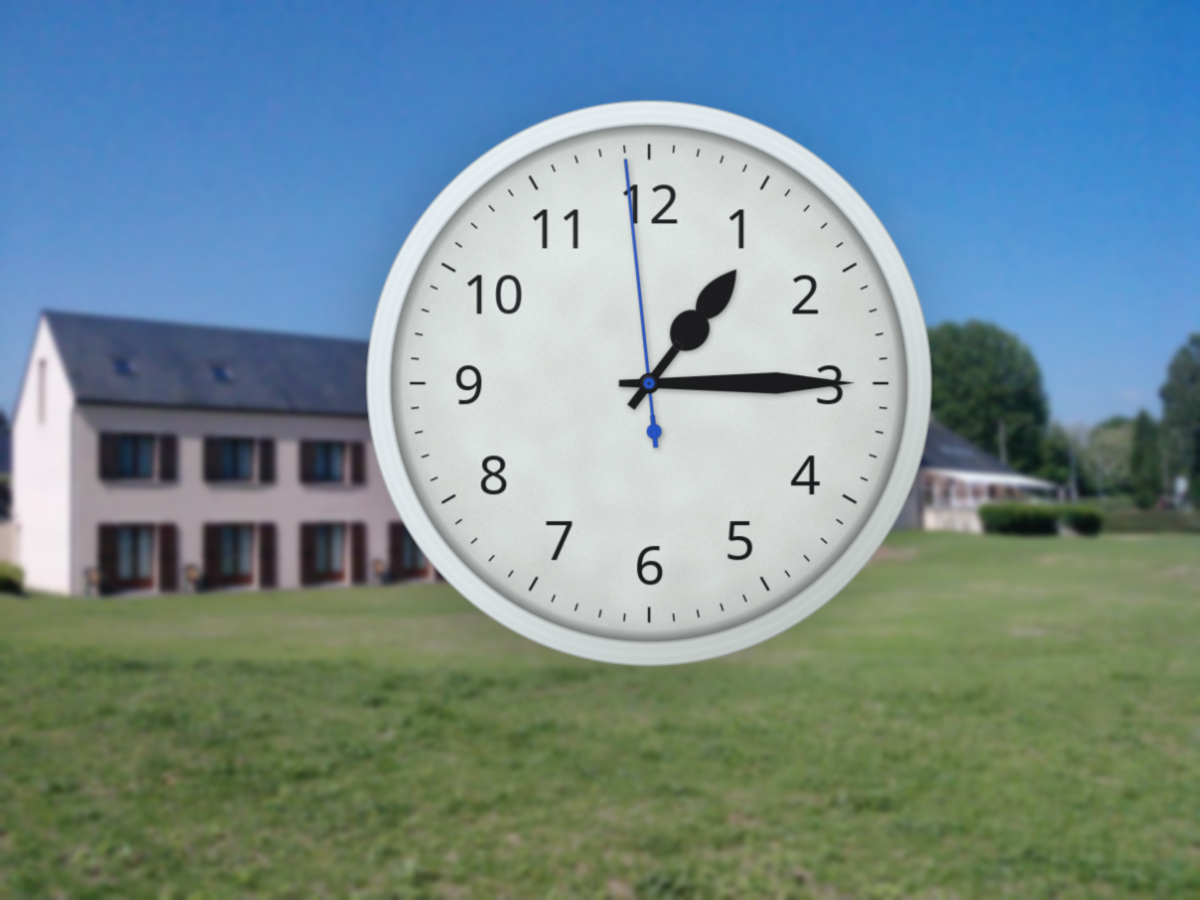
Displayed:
1.14.59
